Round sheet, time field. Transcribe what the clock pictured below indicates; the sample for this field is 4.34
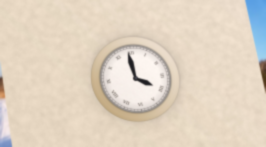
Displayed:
3.59
